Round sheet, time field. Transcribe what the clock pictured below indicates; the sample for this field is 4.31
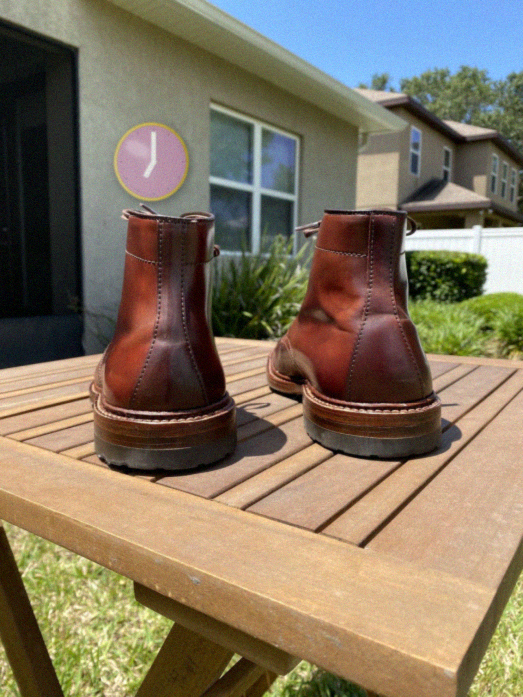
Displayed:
7.00
